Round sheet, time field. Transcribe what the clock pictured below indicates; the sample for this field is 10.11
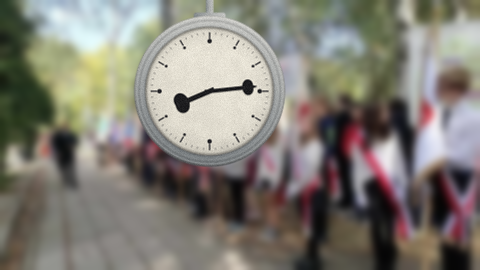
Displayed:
8.14
